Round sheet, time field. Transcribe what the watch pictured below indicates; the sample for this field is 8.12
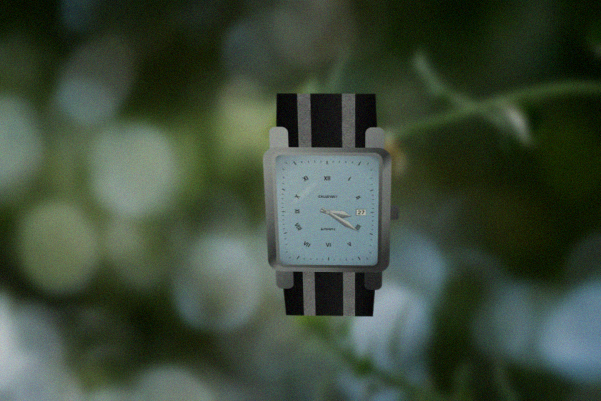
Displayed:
3.21
